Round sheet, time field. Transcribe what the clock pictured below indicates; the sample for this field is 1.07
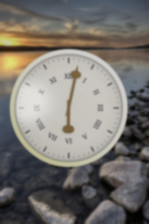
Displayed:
6.02
